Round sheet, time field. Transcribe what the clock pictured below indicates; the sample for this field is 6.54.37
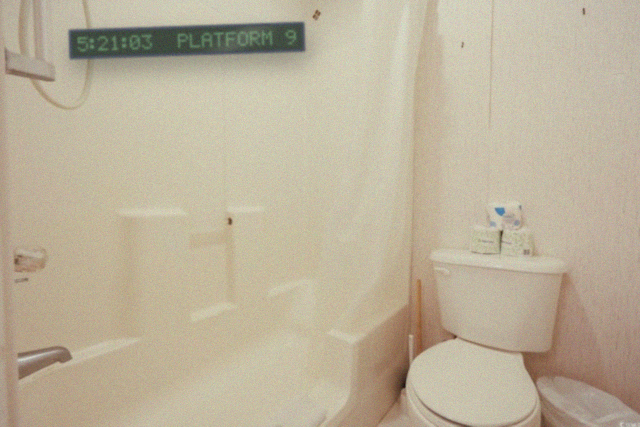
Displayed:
5.21.03
